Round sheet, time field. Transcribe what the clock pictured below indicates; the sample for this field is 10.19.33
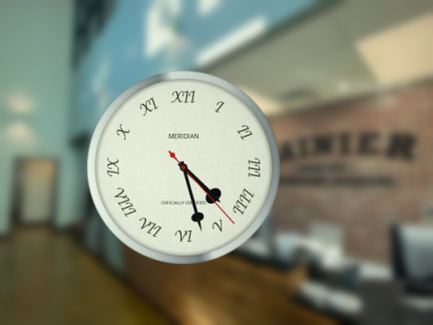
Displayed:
4.27.23
